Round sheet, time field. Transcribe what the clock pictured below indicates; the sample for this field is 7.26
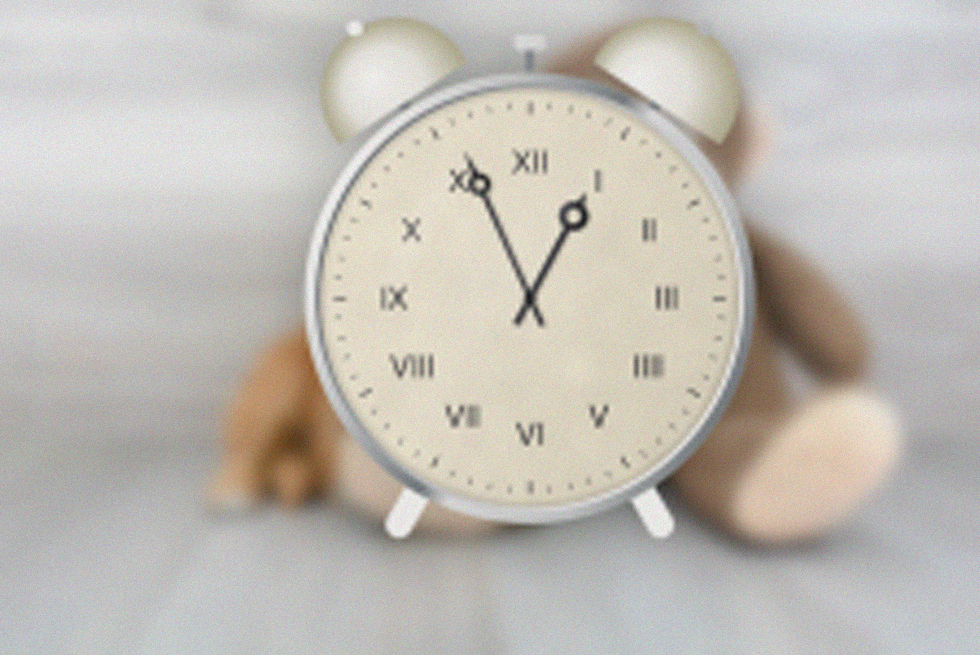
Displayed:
12.56
